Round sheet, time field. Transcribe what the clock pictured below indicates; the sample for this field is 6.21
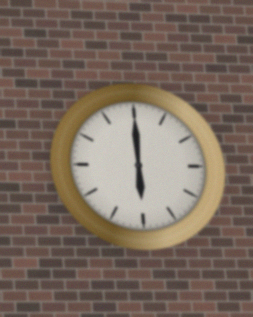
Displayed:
6.00
